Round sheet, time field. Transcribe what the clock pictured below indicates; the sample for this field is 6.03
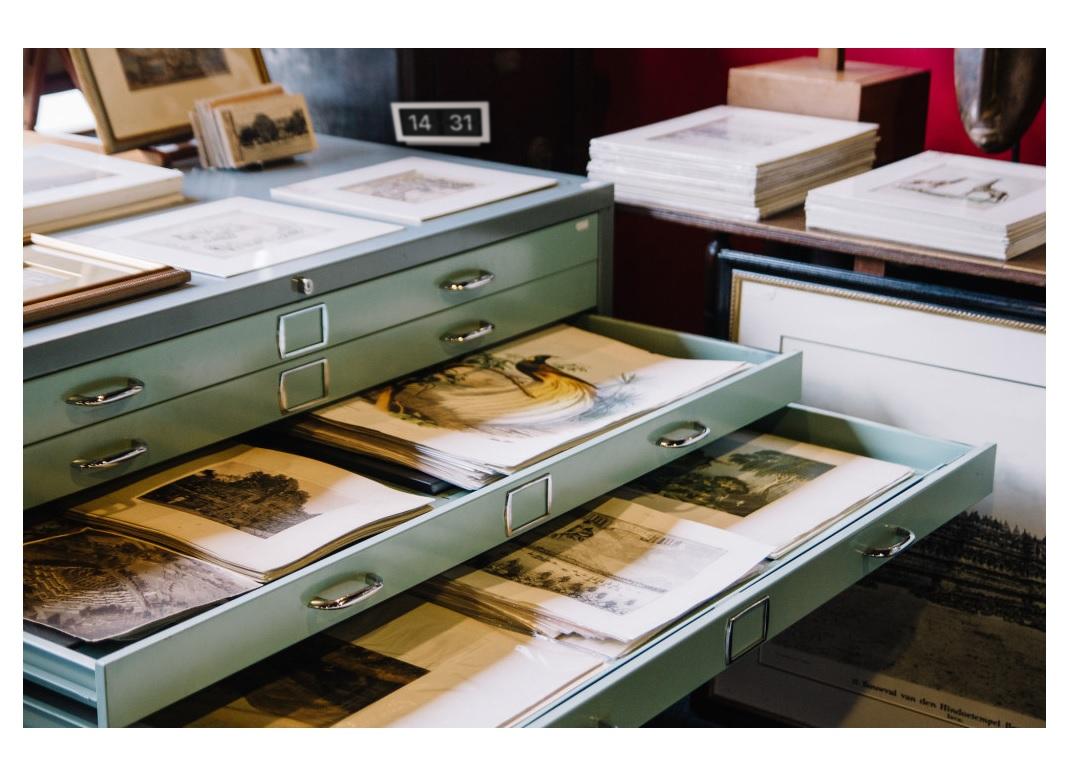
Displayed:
14.31
